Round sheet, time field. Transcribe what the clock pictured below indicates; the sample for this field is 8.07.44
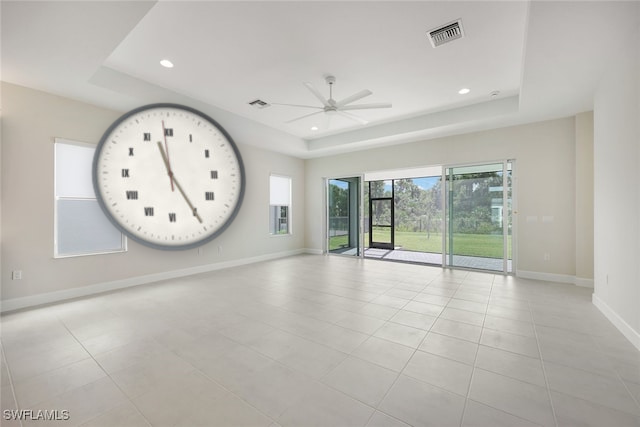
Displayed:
11.24.59
